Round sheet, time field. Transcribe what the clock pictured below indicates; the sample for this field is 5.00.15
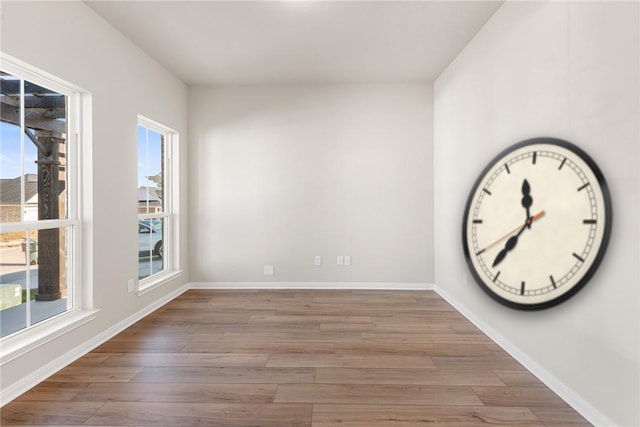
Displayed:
11.36.40
